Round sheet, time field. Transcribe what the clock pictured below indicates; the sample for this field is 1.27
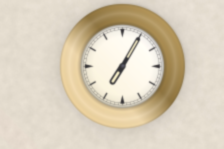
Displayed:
7.05
